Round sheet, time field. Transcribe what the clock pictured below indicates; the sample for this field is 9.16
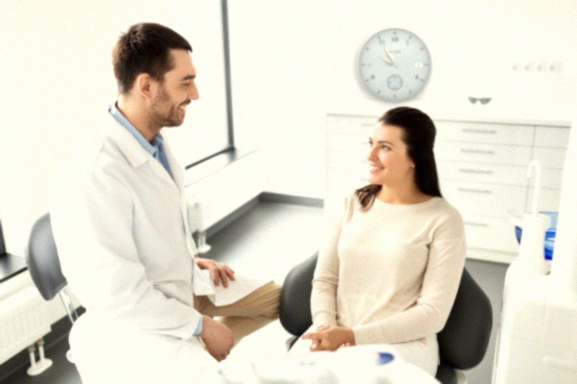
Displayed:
9.55
